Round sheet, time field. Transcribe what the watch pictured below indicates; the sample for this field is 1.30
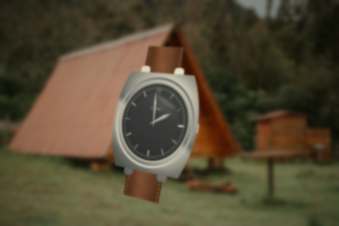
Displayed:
1.59
